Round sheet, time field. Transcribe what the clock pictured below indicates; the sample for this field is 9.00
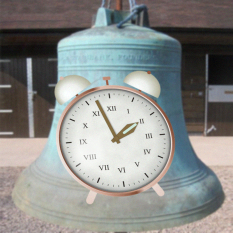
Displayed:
1.57
